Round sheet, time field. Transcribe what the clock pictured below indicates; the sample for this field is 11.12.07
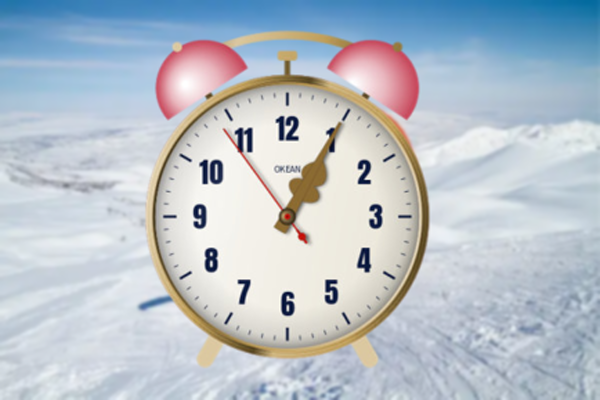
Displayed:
1.04.54
